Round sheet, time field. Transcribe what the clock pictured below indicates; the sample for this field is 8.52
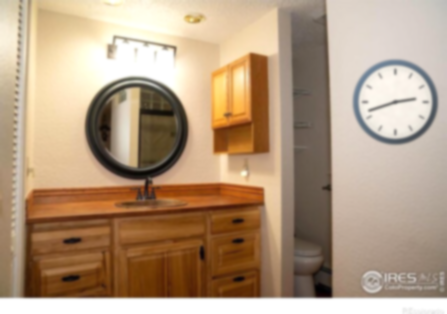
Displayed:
2.42
